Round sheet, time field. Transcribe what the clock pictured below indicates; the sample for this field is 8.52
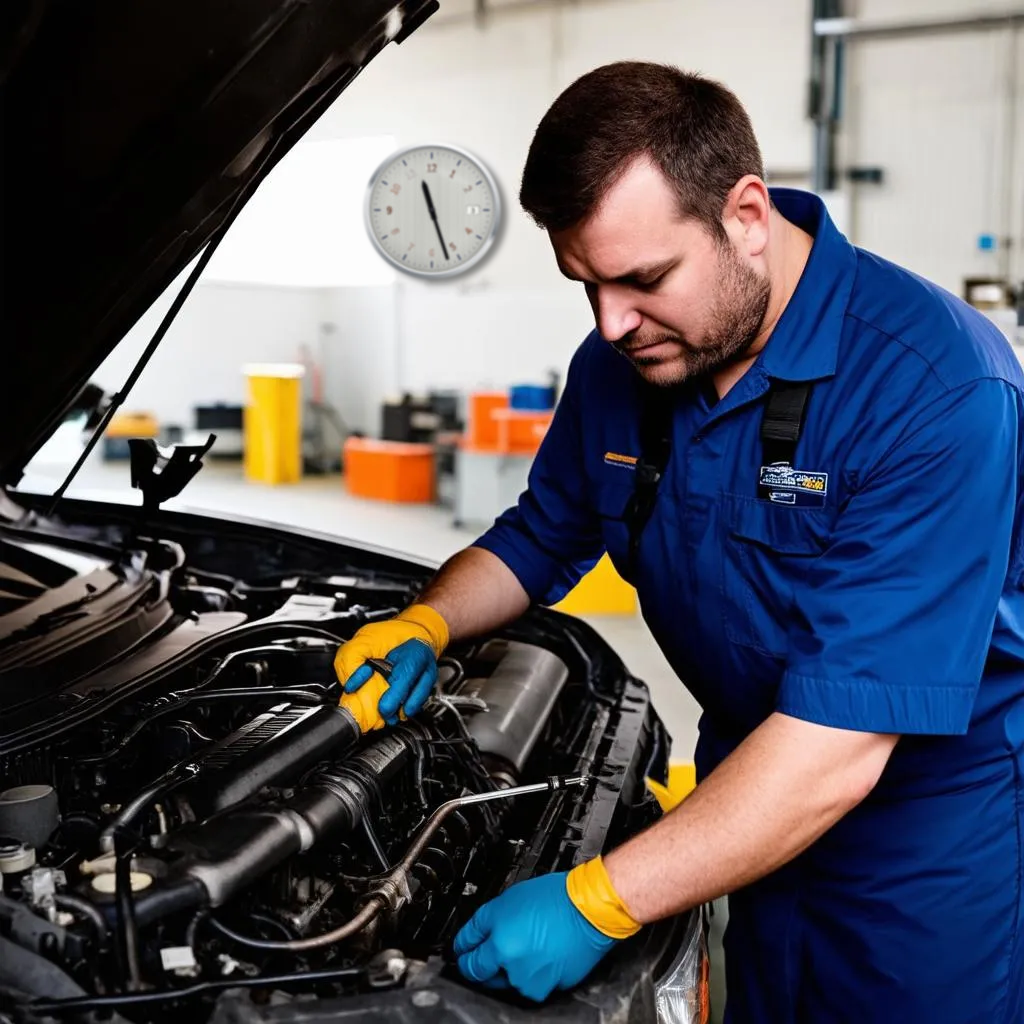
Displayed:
11.27
